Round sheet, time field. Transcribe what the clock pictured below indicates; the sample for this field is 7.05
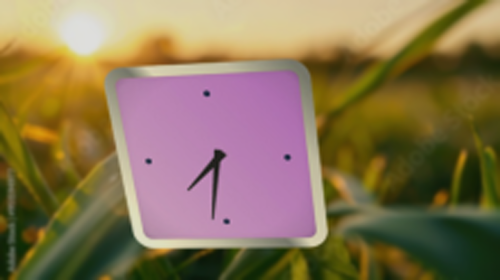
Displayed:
7.32
